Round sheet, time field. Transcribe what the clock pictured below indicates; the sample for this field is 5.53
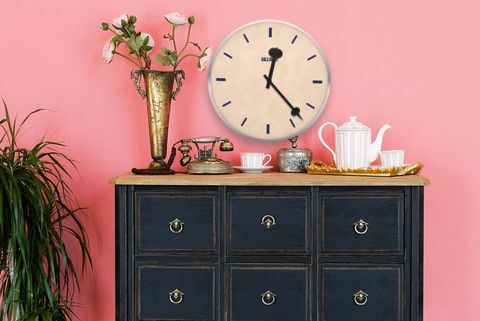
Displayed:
12.23
